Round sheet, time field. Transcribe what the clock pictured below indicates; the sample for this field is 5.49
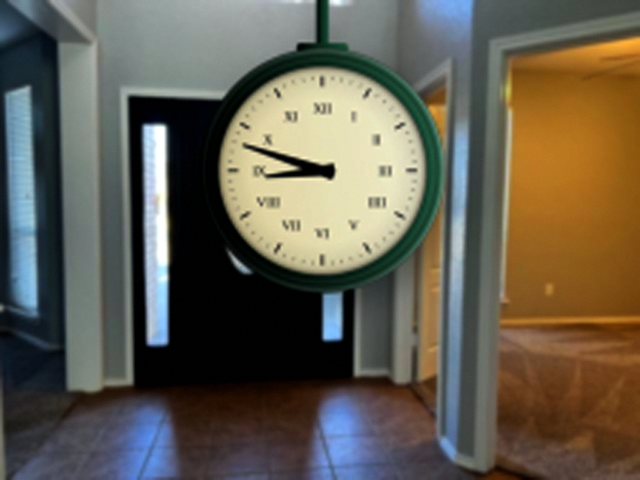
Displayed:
8.48
